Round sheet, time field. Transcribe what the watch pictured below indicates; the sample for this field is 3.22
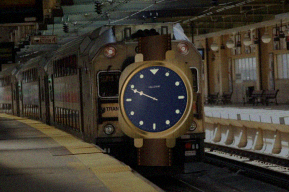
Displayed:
9.49
